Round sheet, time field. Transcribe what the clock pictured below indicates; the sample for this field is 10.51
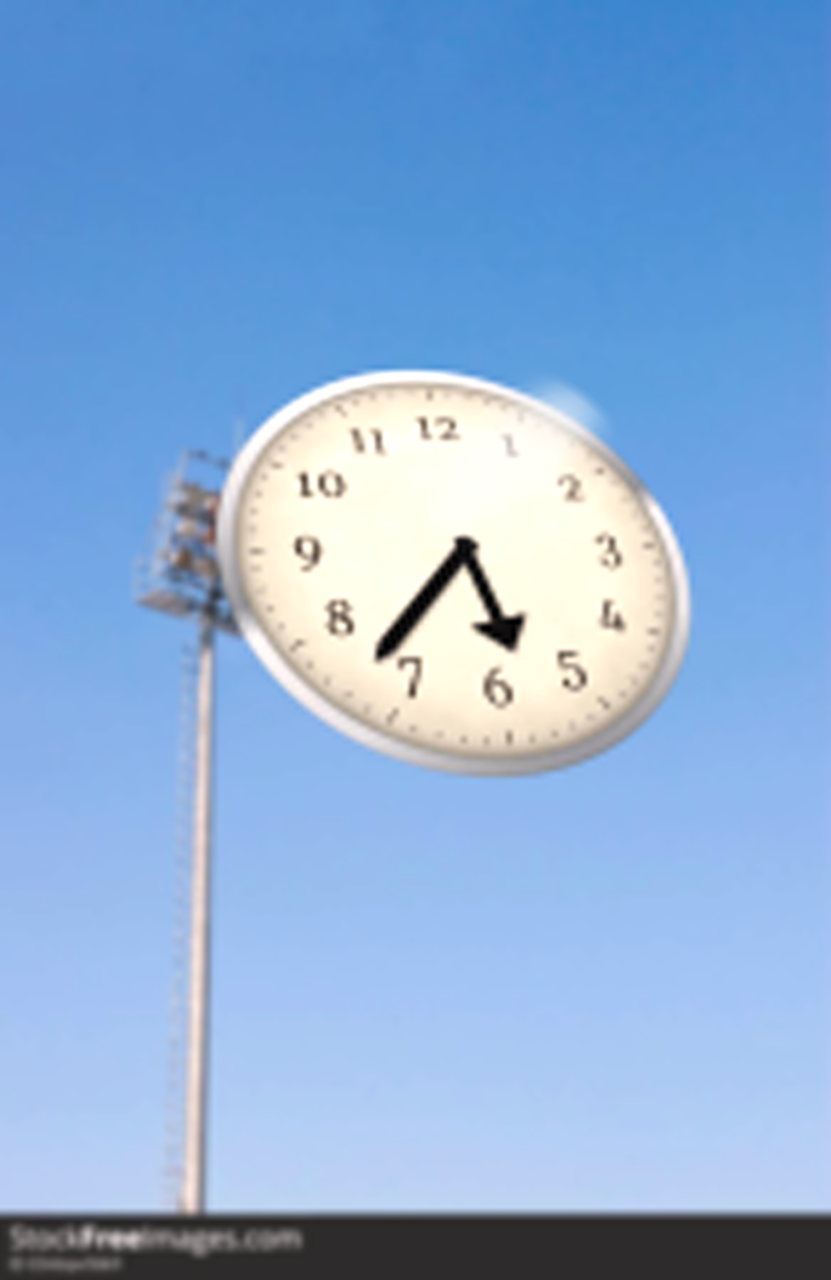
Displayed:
5.37
